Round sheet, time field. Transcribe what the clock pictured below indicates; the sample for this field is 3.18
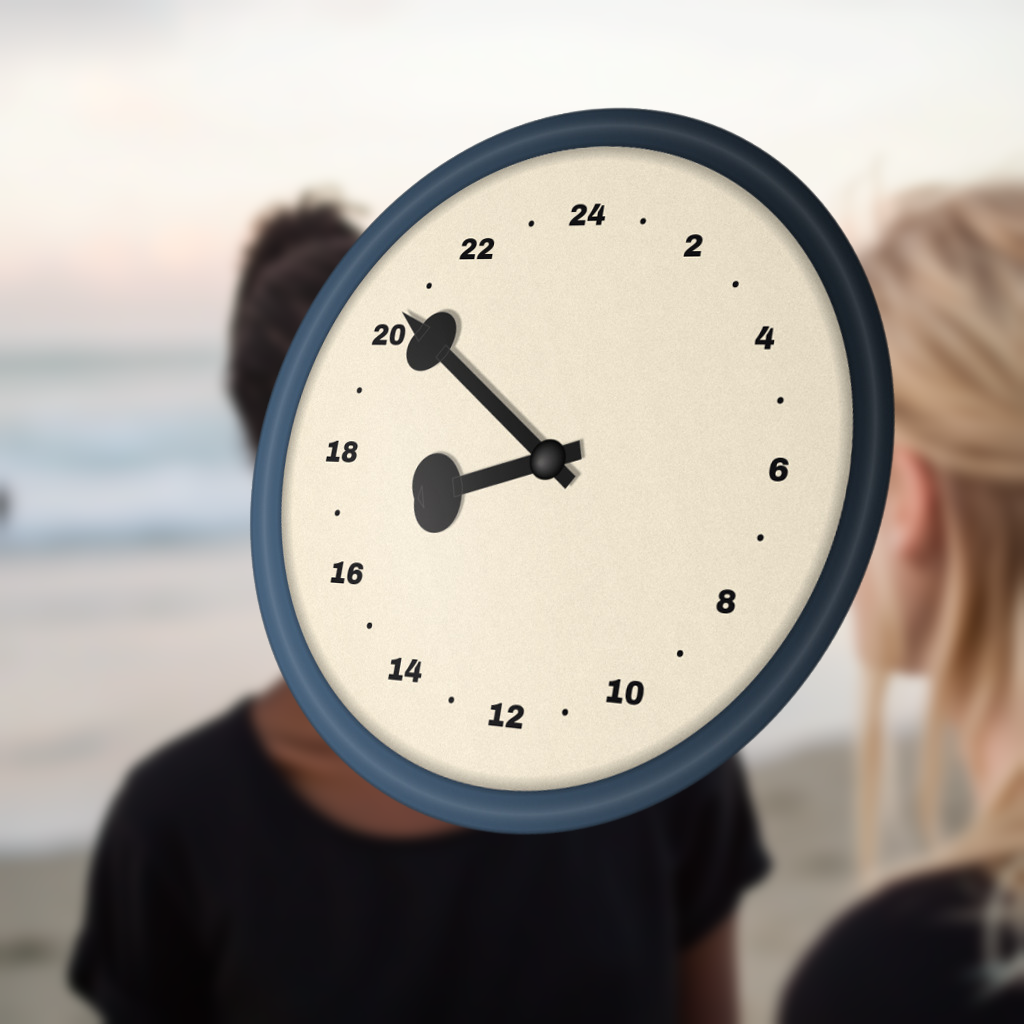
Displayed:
16.51
